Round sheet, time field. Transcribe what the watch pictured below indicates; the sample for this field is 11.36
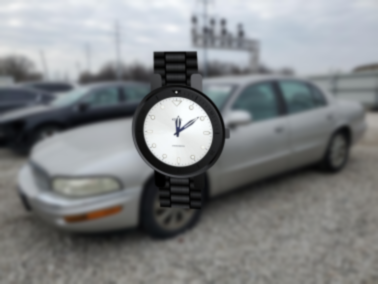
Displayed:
12.09
